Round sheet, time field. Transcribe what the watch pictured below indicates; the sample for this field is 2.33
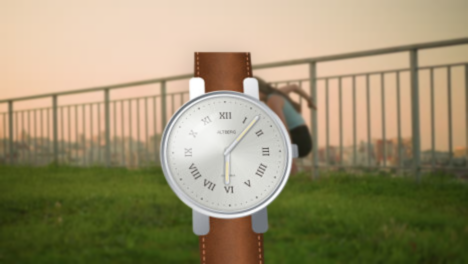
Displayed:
6.07
